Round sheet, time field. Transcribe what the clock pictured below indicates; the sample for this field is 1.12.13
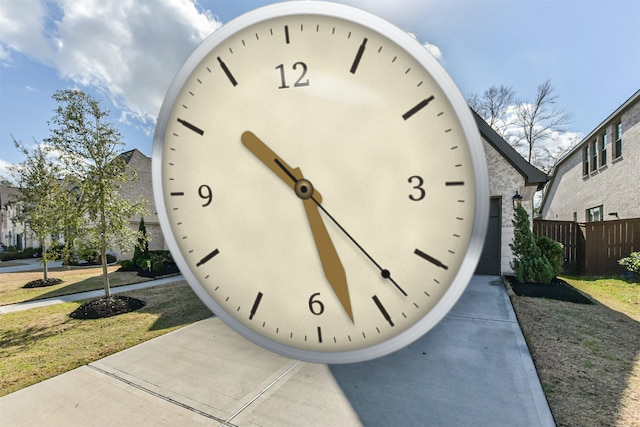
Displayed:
10.27.23
